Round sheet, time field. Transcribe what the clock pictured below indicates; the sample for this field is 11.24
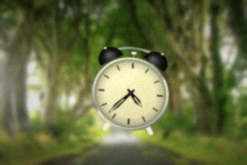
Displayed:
4.37
